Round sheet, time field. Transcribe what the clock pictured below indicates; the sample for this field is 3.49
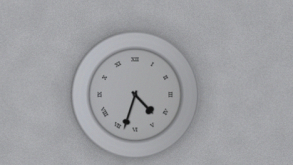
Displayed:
4.33
